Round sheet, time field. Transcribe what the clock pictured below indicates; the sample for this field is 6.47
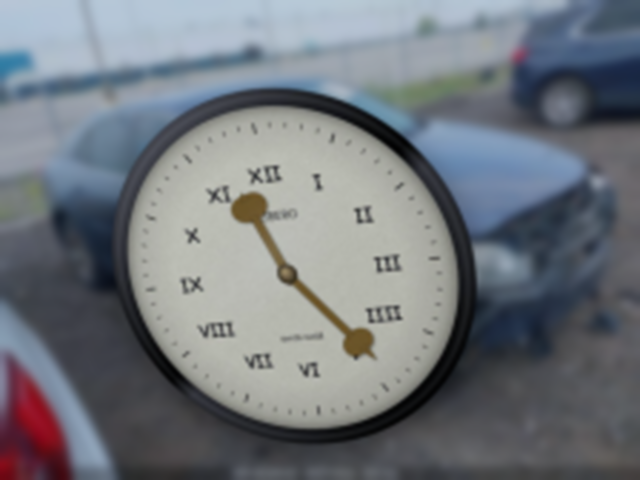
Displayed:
11.24
